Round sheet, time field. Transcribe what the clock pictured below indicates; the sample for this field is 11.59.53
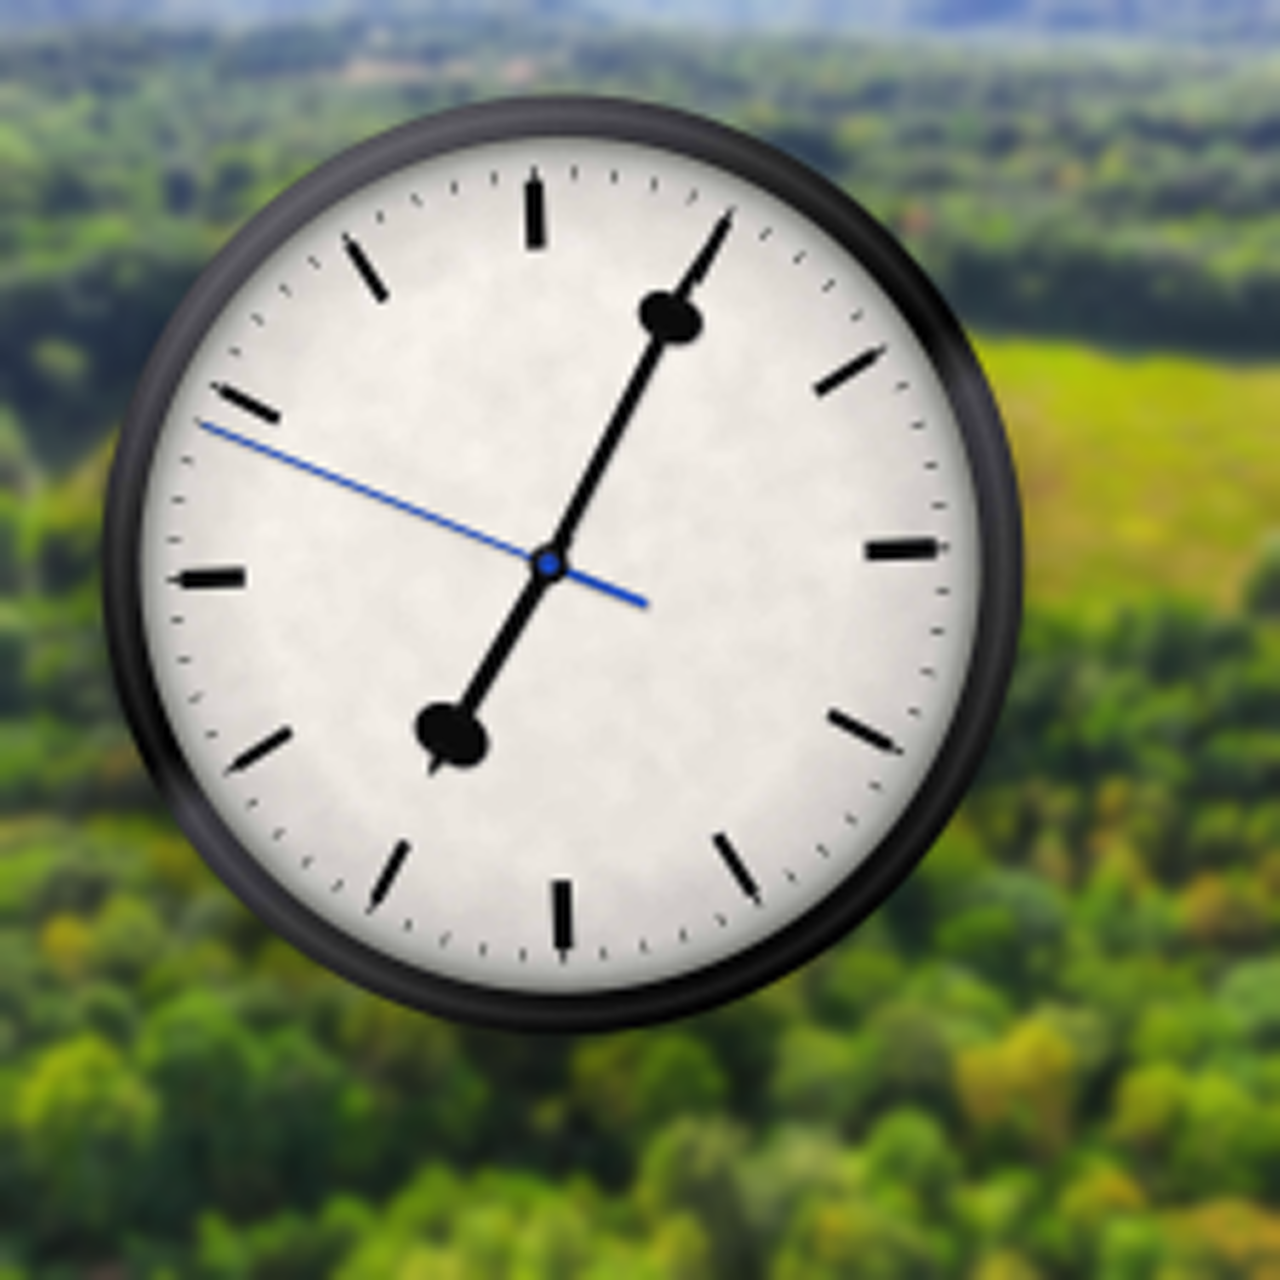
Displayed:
7.04.49
